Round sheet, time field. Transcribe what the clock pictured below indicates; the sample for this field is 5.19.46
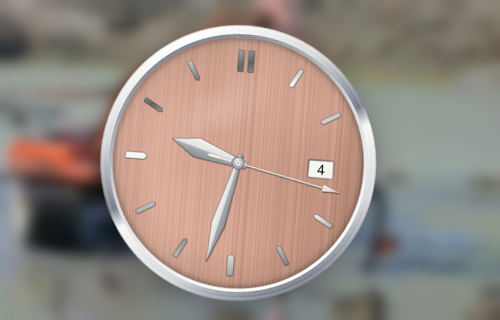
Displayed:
9.32.17
